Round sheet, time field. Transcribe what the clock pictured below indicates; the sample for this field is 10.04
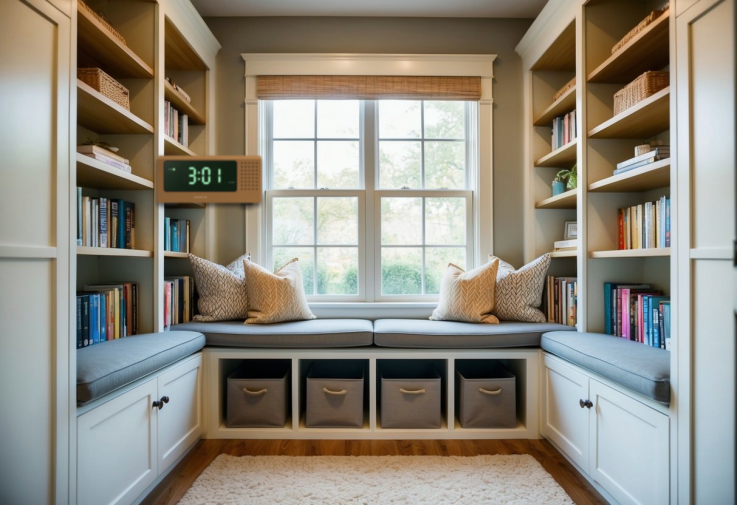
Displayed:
3.01
